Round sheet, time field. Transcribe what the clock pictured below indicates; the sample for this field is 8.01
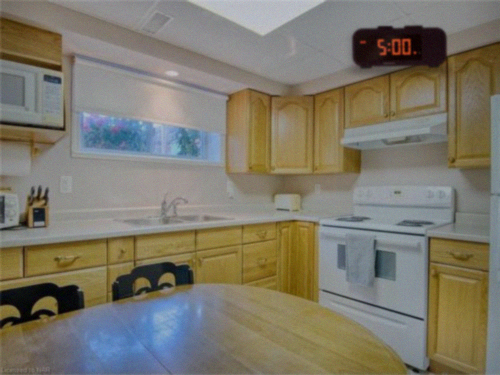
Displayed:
5.00
